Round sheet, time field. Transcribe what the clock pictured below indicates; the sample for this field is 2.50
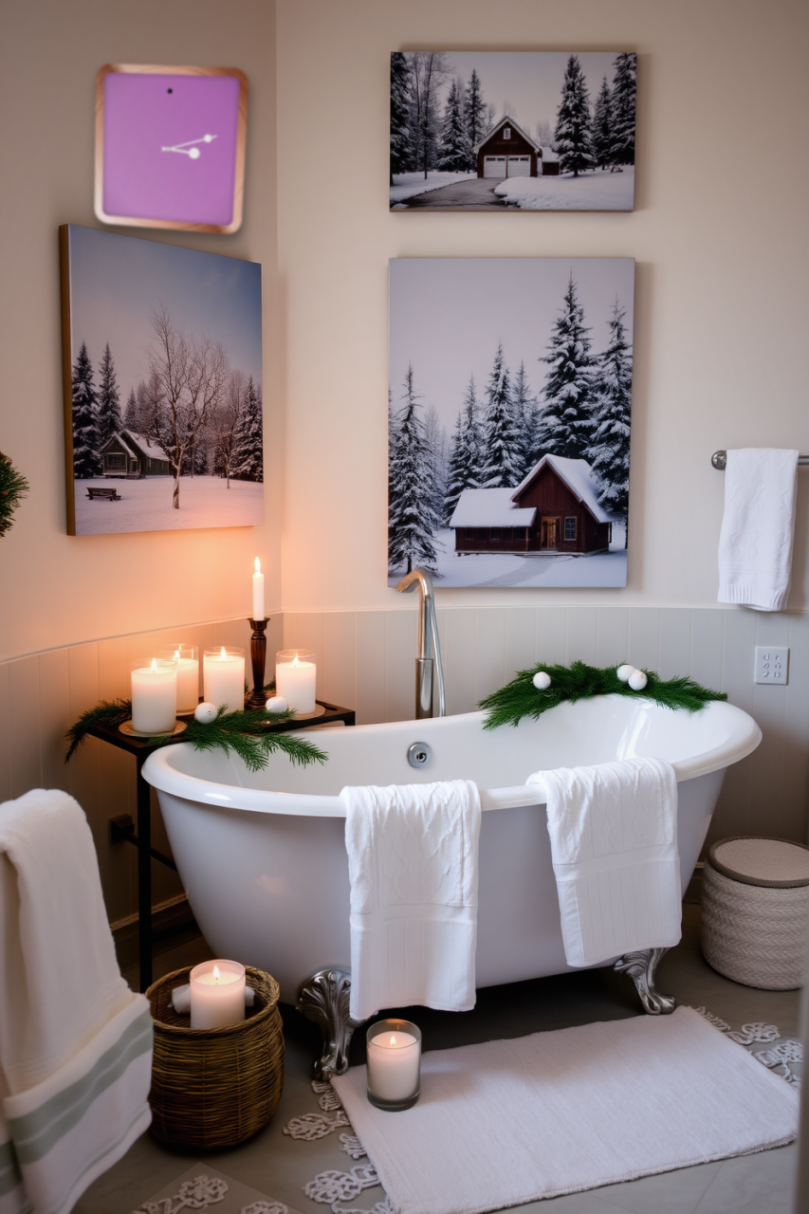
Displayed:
3.12
